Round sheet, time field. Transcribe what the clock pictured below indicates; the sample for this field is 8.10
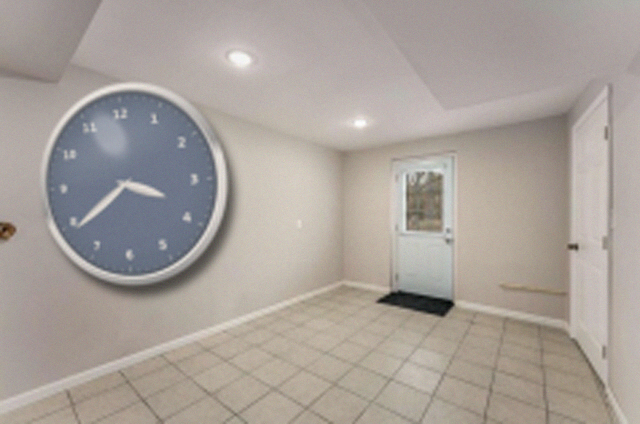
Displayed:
3.39
